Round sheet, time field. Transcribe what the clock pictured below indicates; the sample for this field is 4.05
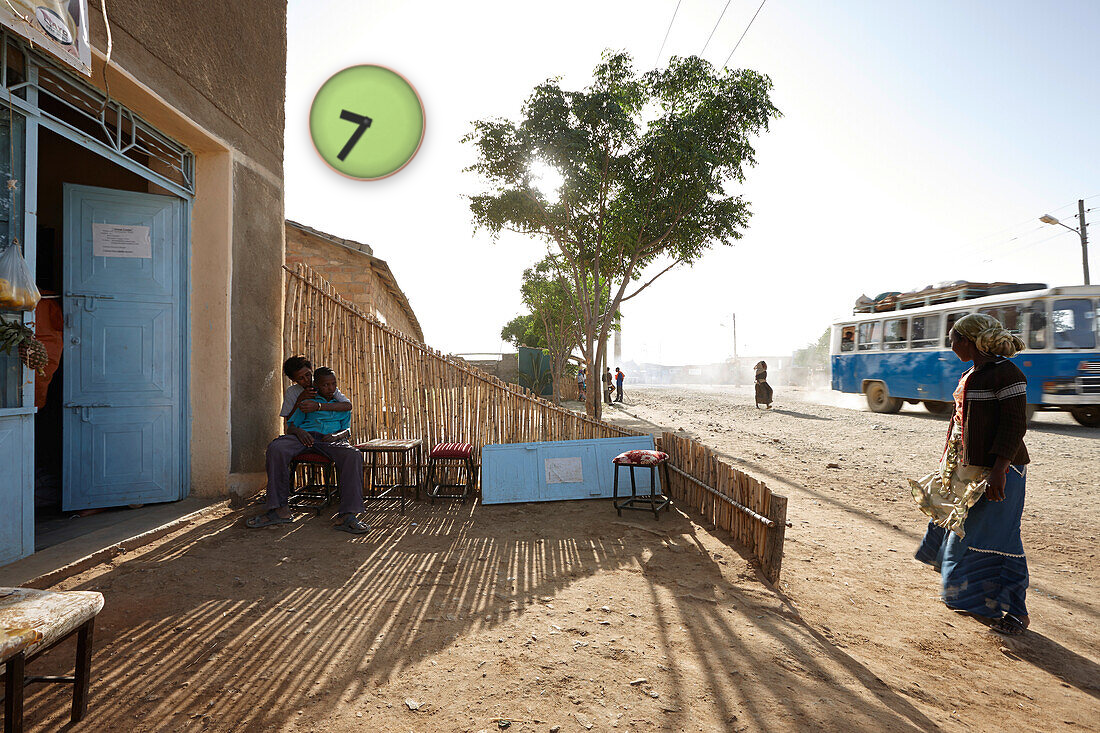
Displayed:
9.36
